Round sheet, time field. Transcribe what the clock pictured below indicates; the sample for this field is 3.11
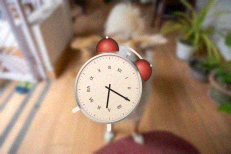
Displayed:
5.15
